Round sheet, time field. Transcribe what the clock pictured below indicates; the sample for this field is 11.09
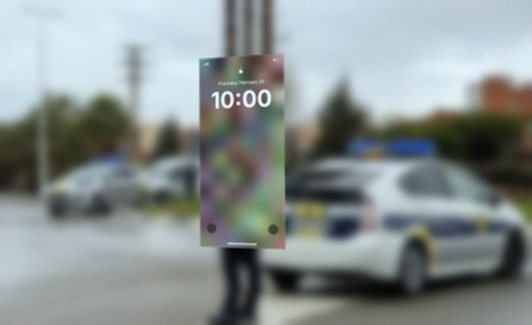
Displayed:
10.00
